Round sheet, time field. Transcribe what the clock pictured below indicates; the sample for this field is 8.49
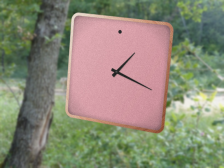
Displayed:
1.18
